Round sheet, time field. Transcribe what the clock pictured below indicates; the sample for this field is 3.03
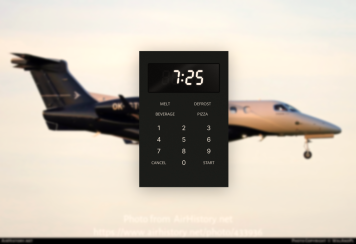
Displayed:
7.25
